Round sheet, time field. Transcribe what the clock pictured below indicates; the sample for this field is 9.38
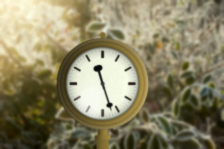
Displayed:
11.27
